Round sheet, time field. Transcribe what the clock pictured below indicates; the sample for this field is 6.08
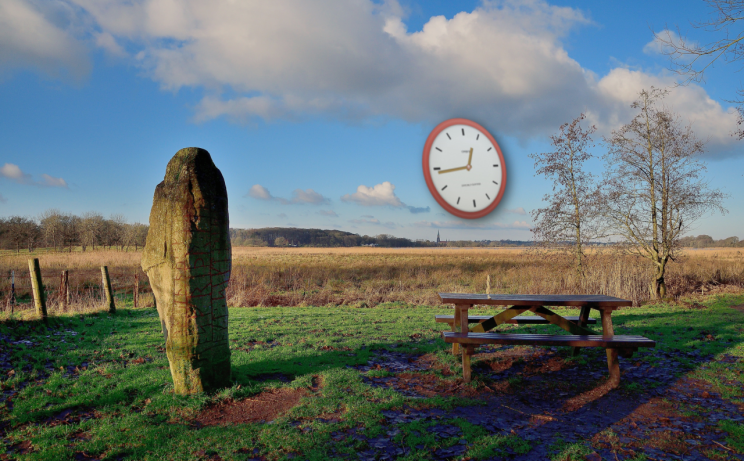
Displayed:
12.44
